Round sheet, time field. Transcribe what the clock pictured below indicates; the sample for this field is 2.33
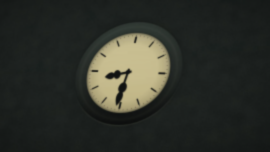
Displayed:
8.31
